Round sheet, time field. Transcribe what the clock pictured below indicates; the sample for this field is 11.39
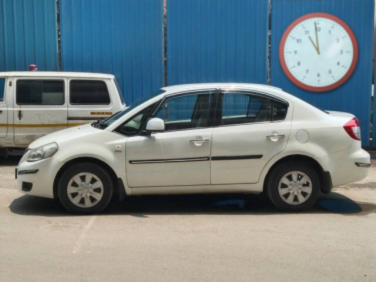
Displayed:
10.59
